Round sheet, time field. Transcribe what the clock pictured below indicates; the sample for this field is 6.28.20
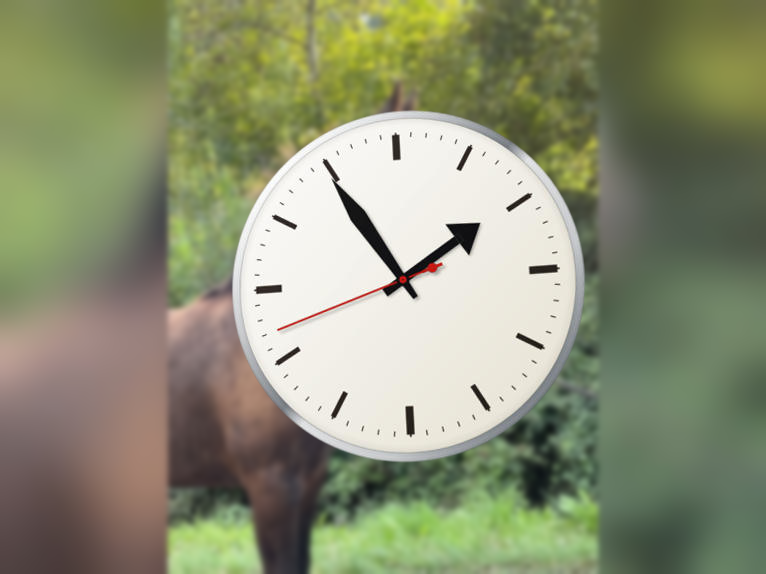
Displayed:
1.54.42
